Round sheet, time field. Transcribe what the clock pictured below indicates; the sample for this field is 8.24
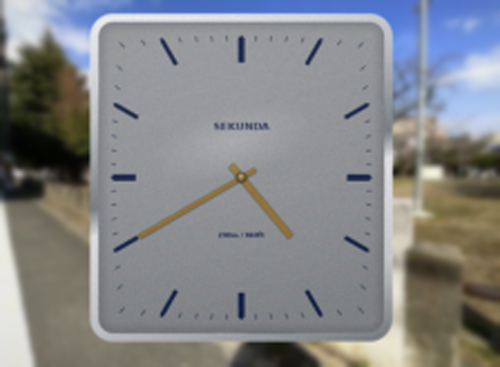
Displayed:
4.40
